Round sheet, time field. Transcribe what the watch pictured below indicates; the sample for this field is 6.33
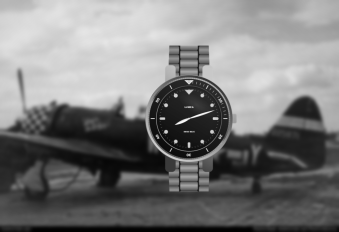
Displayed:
8.12
